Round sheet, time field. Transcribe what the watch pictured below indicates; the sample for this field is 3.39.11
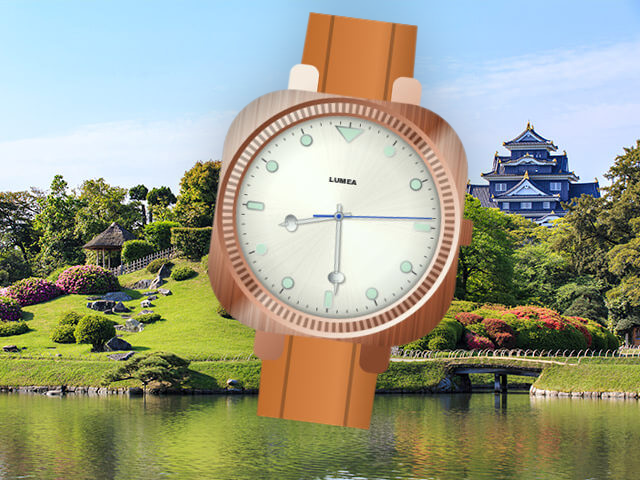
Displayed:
8.29.14
